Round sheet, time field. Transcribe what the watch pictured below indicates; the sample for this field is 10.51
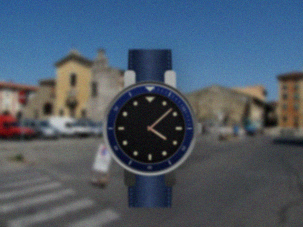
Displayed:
4.08
